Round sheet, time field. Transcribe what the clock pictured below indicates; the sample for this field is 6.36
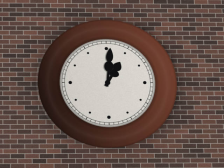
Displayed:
1.01
